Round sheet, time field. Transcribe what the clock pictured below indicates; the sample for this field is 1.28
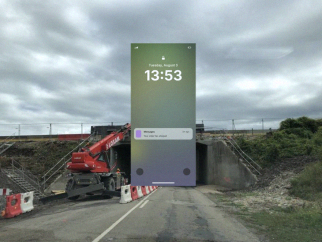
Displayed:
13.53
